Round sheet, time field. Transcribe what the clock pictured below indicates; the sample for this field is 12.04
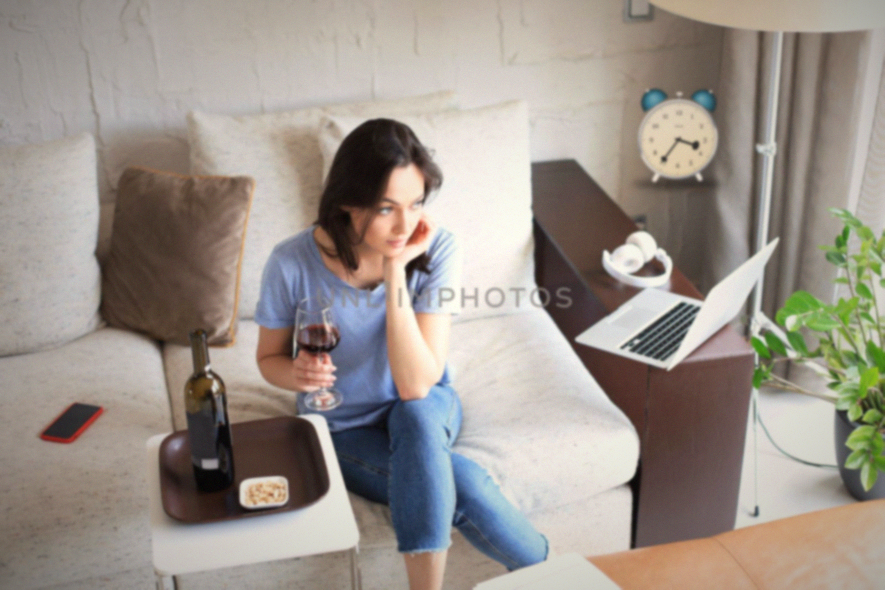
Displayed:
3.36
